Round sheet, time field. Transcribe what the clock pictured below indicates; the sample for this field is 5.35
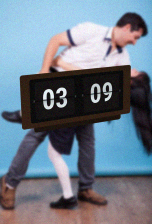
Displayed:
3.09
